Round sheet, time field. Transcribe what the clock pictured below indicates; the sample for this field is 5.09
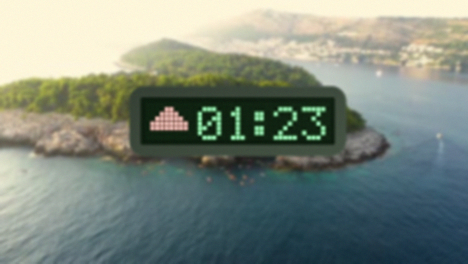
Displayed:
1.23
